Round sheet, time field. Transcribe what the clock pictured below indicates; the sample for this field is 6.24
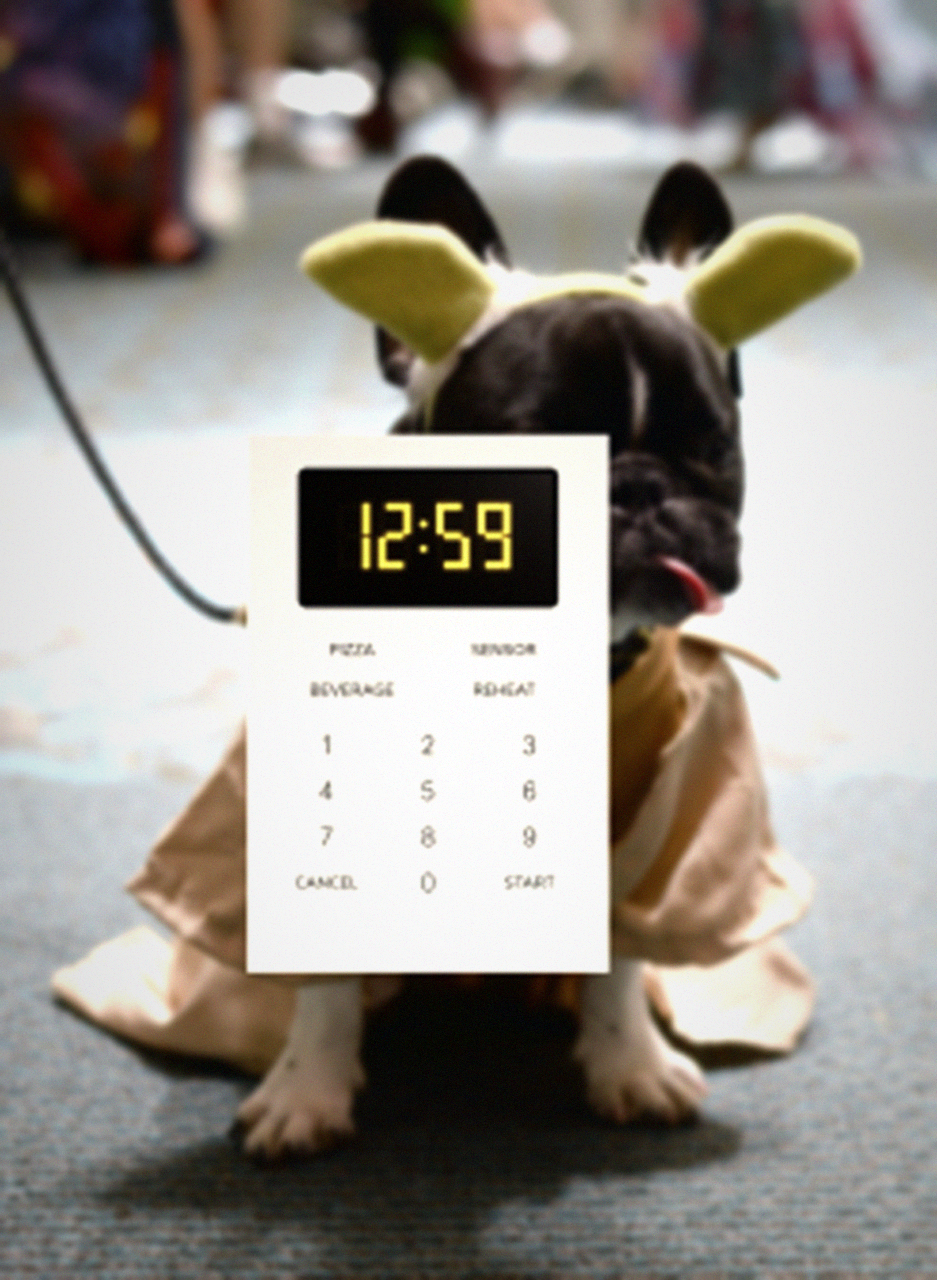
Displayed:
12.59
